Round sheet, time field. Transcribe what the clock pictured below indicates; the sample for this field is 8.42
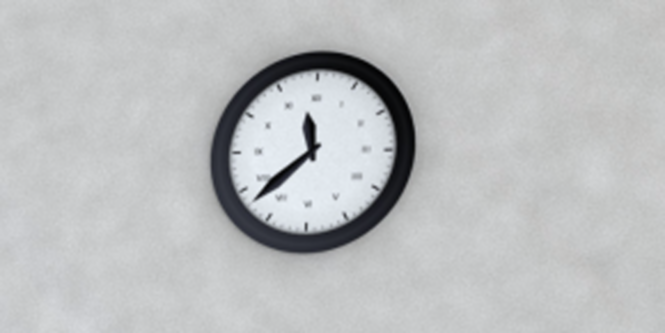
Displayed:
11.38
